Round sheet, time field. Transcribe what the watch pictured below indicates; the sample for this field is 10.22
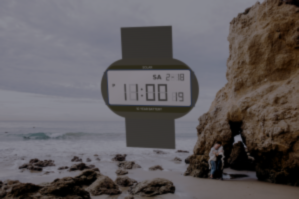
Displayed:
11.00
